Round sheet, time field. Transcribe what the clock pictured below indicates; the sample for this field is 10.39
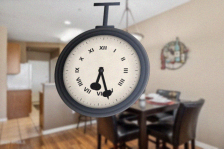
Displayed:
6.27
